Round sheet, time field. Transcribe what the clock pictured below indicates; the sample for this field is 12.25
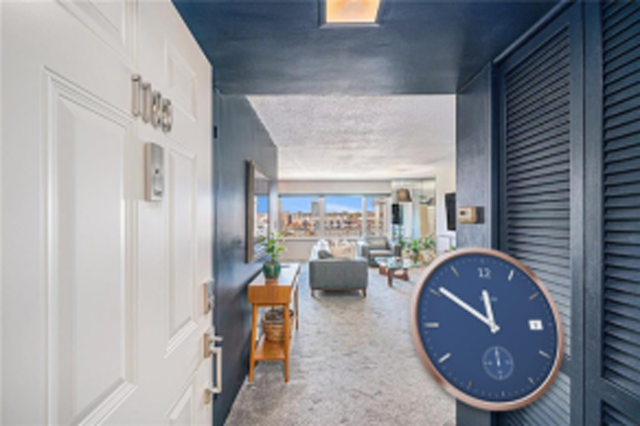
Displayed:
11.51
